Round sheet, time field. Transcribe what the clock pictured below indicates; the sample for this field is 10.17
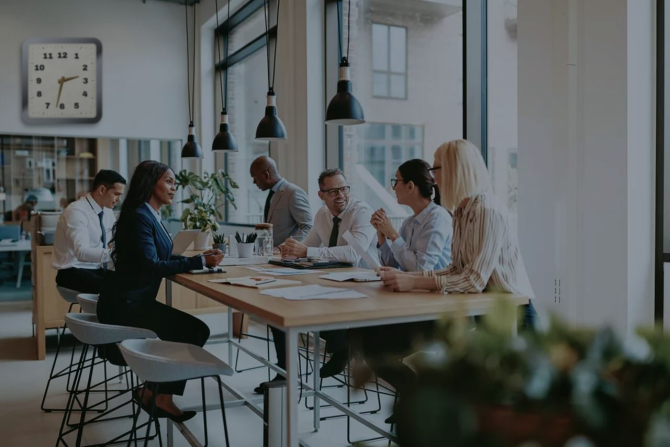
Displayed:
2.32
